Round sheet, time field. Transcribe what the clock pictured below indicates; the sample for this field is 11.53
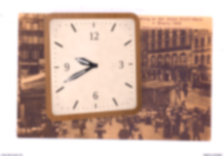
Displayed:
9.41
